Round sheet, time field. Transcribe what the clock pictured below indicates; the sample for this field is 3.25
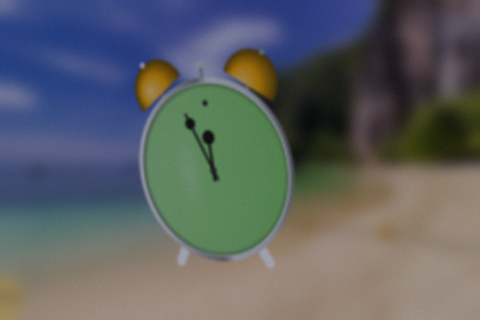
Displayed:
11.56
